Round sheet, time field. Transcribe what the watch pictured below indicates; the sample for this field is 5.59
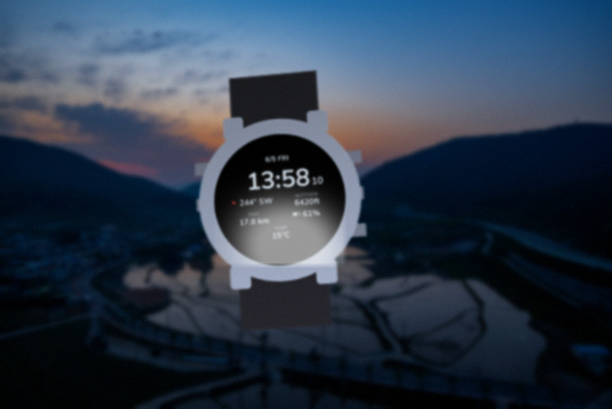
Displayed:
13.58
